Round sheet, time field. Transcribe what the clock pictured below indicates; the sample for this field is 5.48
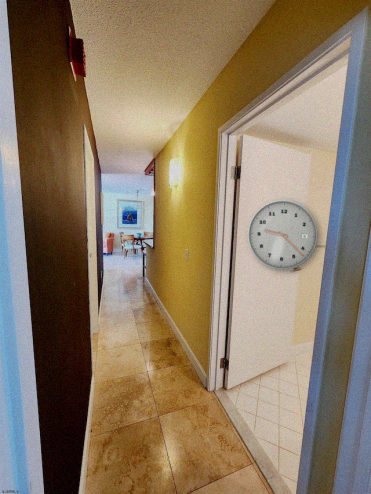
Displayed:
9.22
